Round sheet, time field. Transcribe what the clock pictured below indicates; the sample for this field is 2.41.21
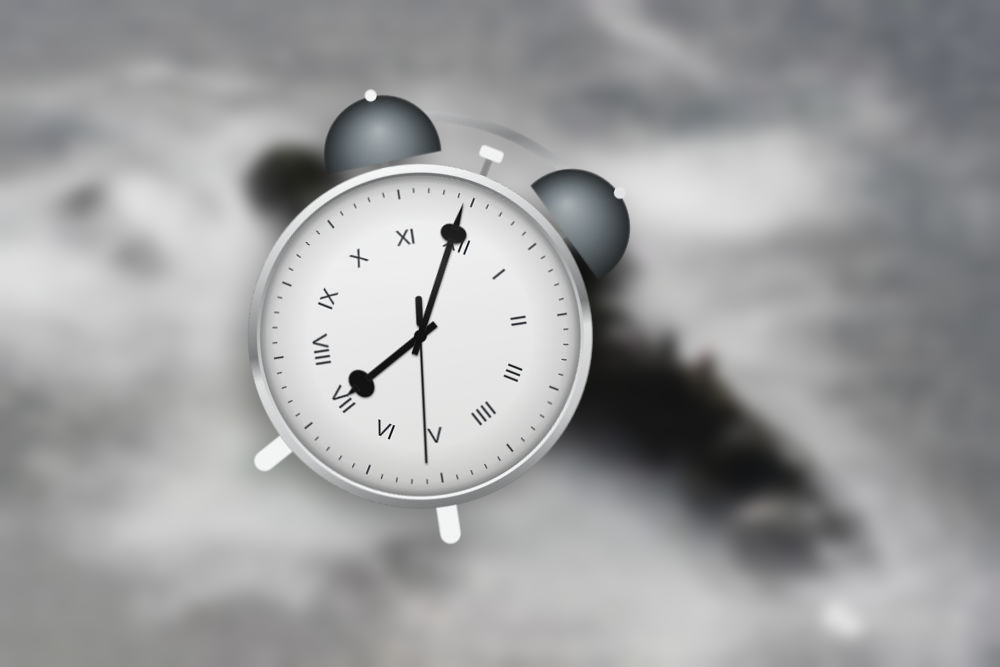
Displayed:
6.59.26
